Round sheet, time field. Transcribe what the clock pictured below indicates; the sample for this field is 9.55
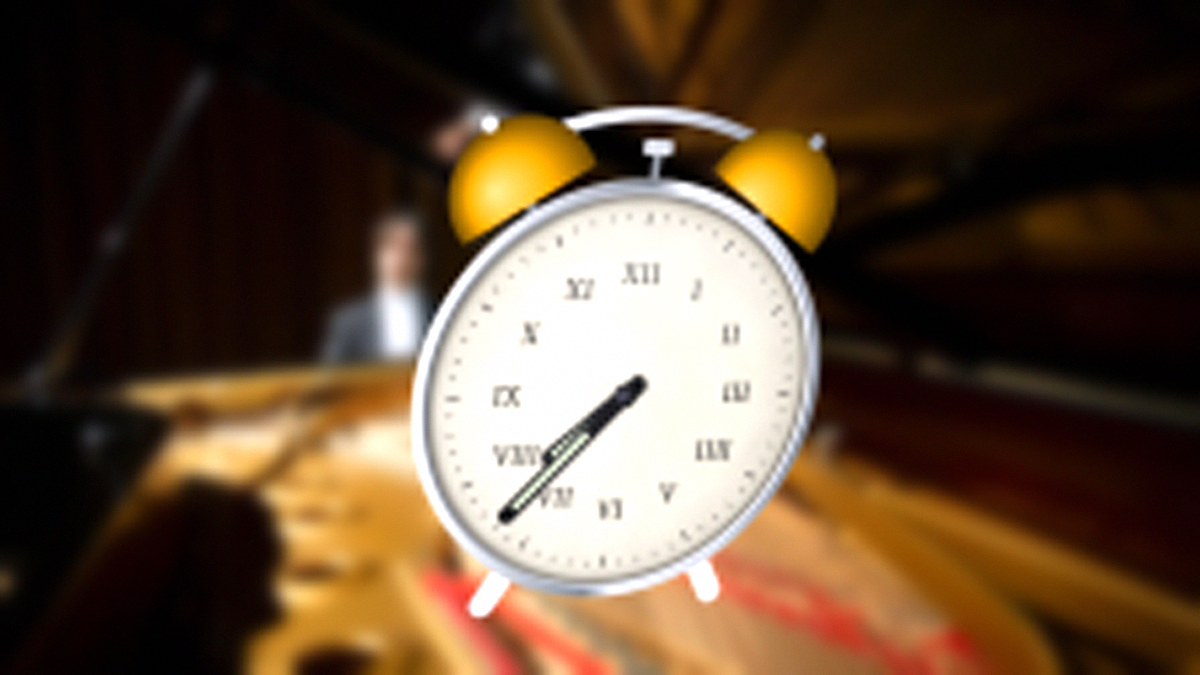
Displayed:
7.37
